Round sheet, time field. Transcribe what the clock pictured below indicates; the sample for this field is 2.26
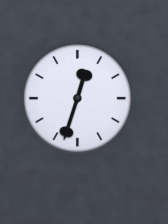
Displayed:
12.33
